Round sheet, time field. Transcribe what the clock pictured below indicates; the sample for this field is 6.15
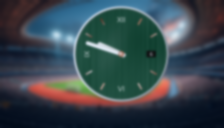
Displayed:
9.48
